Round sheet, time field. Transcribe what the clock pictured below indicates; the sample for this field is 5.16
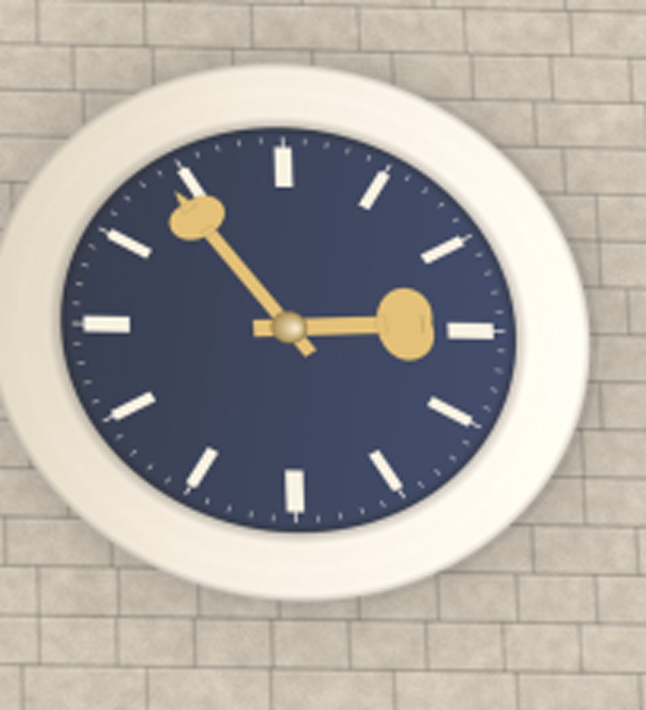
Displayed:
2.54
